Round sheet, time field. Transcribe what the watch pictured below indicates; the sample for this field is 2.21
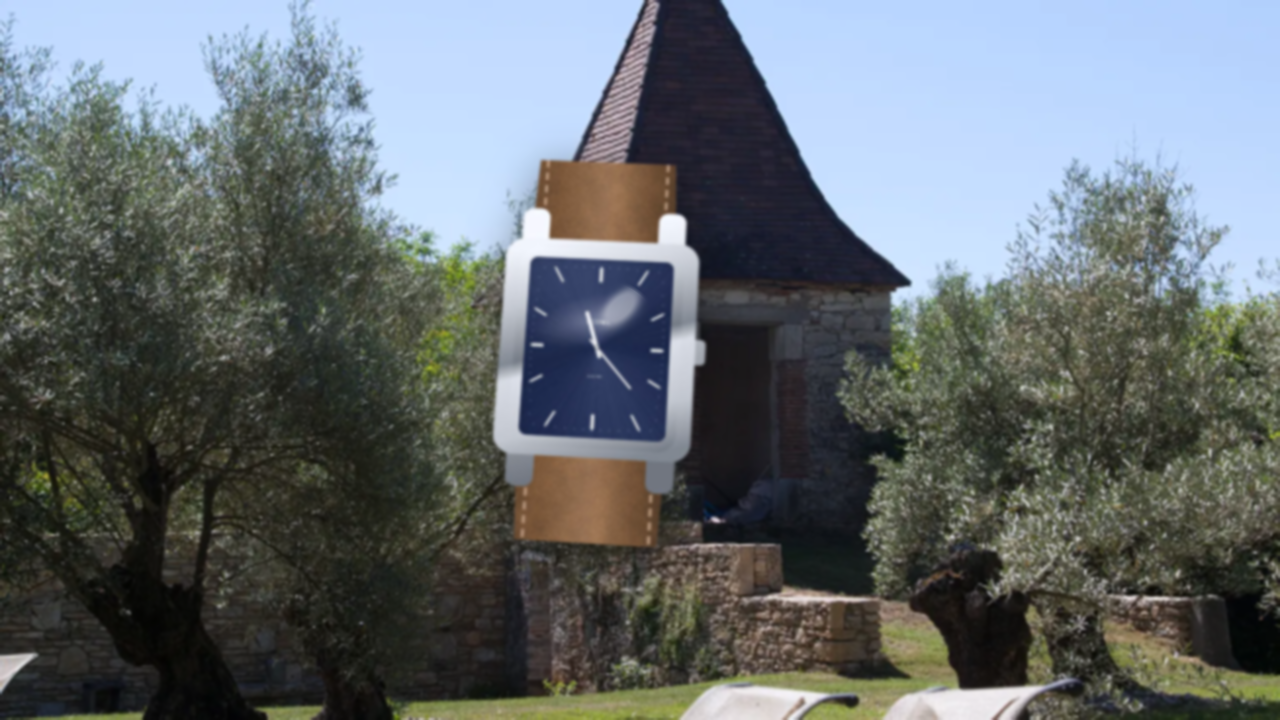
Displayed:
11.23
